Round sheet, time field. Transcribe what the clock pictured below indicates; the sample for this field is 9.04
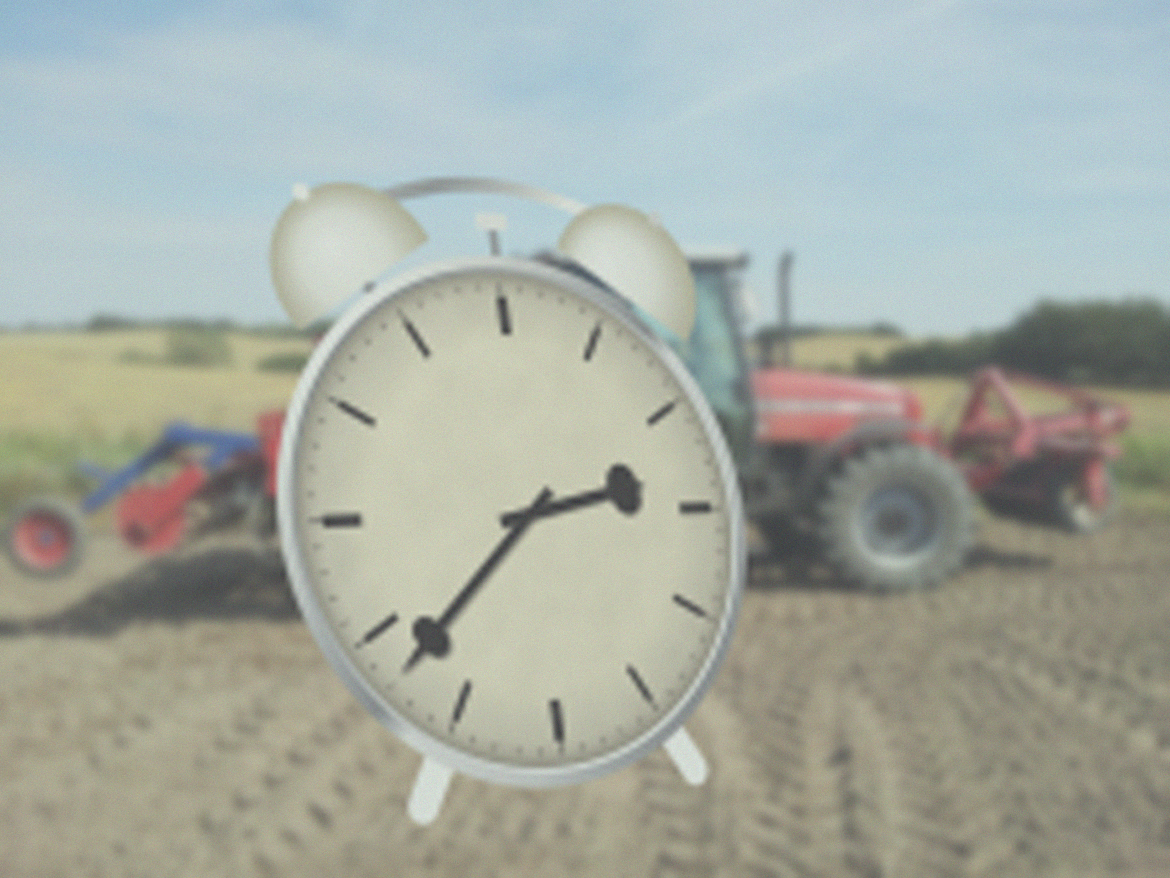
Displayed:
2.38
